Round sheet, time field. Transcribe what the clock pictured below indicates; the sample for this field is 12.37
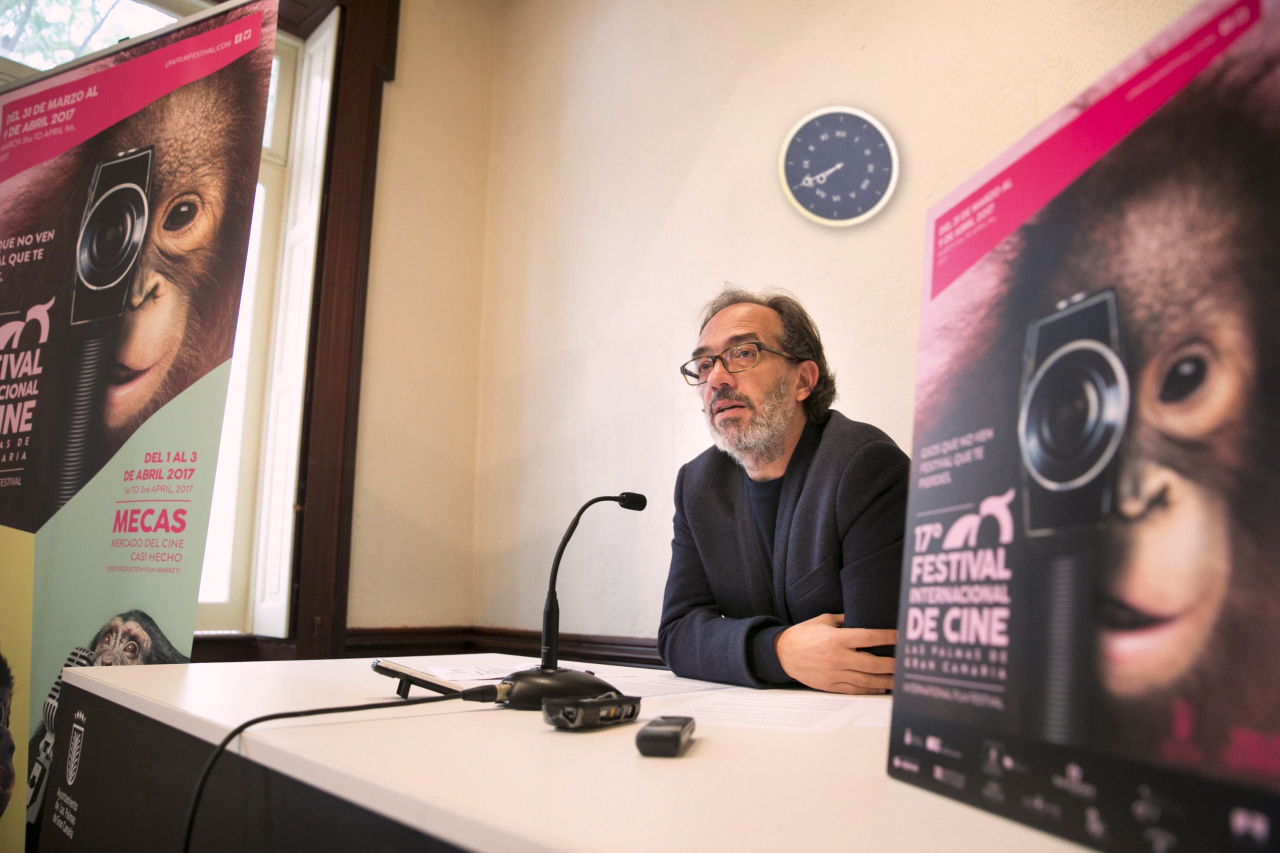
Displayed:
7.40
